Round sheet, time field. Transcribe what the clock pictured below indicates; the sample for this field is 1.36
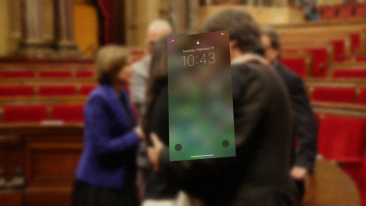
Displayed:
10.43
